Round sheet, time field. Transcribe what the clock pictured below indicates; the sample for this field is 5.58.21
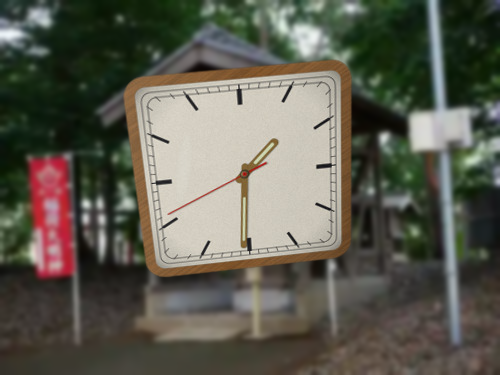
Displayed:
1.30.41
